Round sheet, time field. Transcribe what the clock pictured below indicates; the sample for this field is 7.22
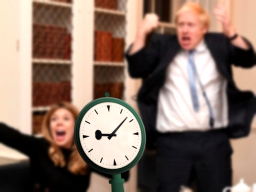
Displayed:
9.08
